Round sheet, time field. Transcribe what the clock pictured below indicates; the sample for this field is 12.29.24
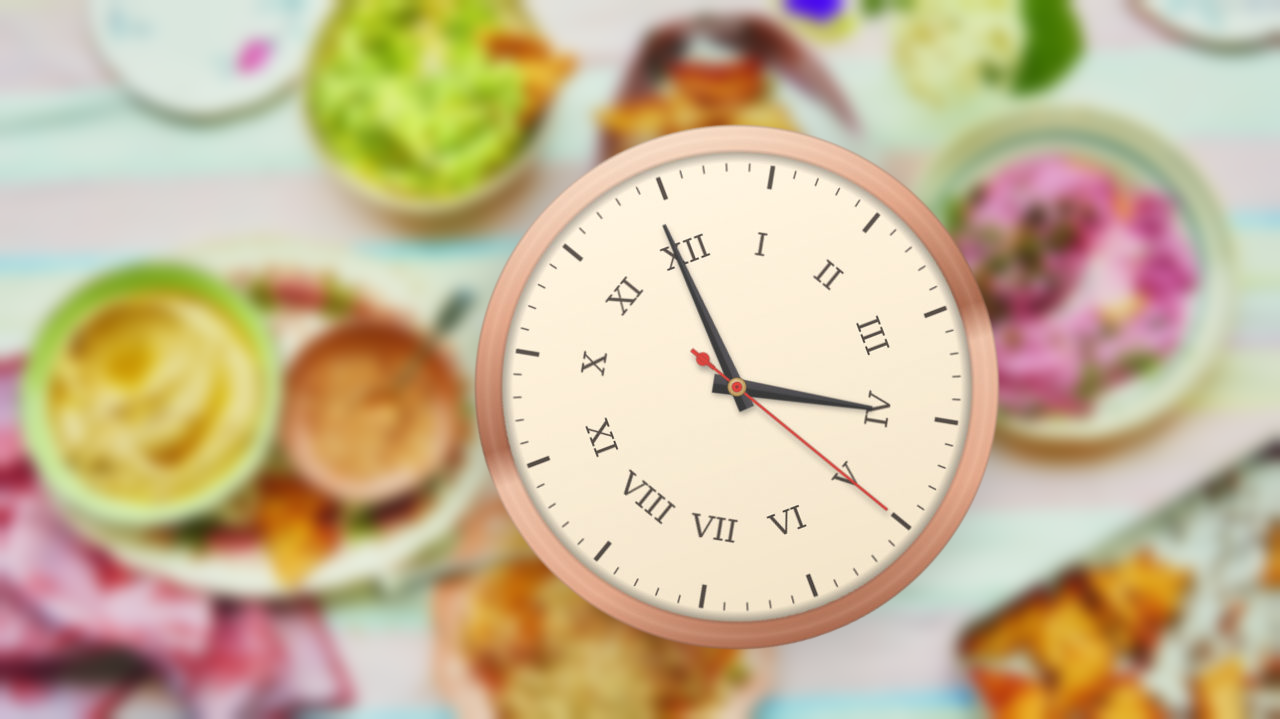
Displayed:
3.59.25
